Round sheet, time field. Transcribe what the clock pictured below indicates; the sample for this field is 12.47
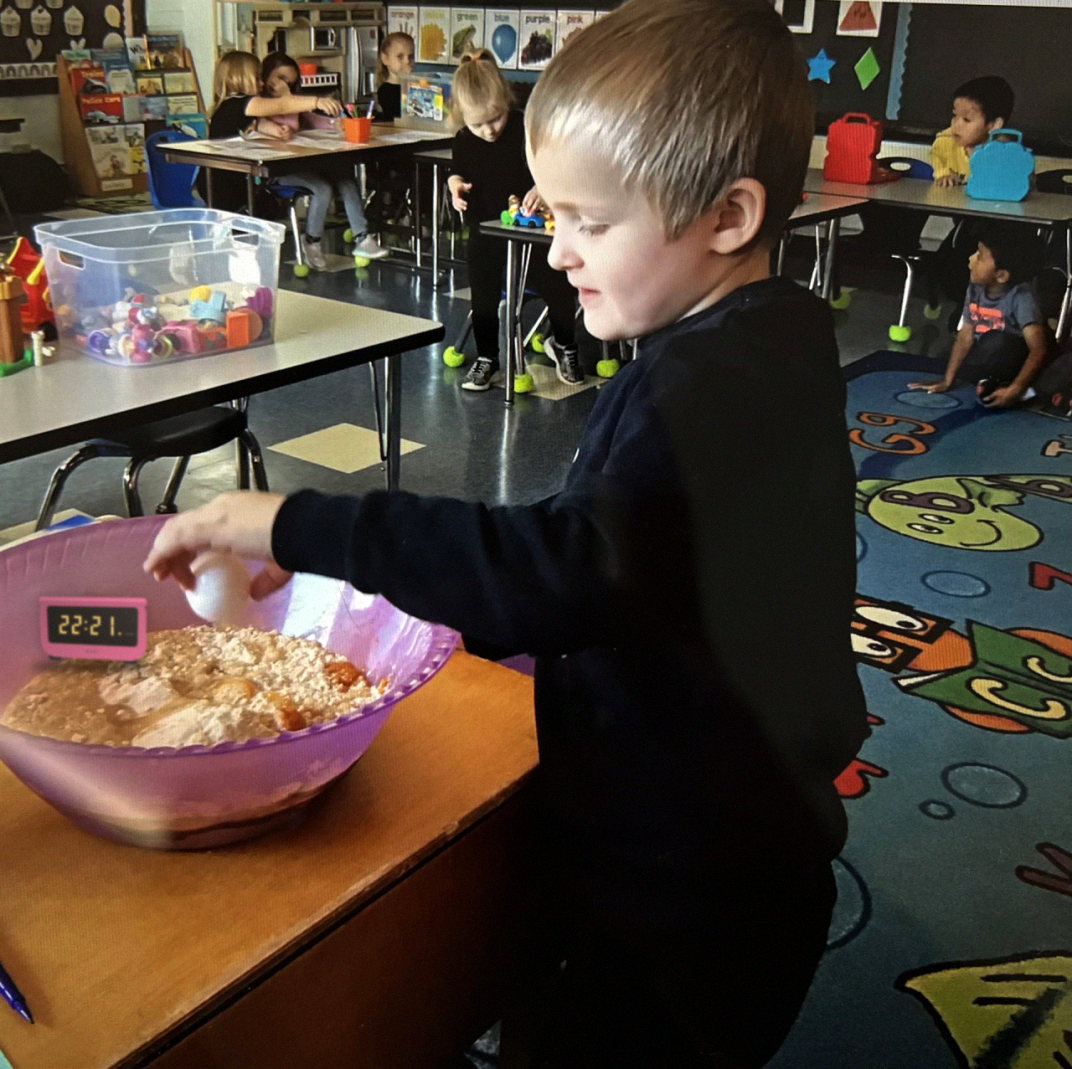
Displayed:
22.21
